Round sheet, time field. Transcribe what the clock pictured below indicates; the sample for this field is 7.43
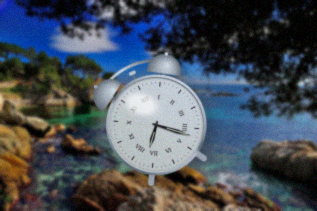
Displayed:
7.22
